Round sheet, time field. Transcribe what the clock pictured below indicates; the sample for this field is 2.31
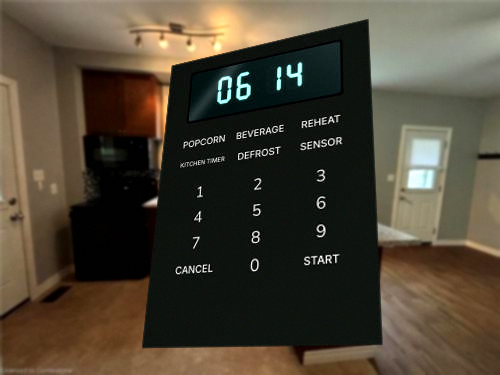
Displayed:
6.14
